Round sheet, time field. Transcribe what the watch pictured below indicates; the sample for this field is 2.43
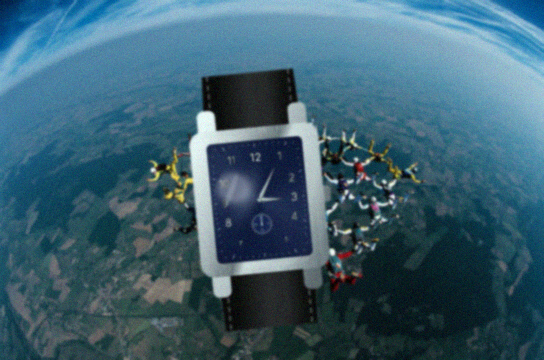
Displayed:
3.05
